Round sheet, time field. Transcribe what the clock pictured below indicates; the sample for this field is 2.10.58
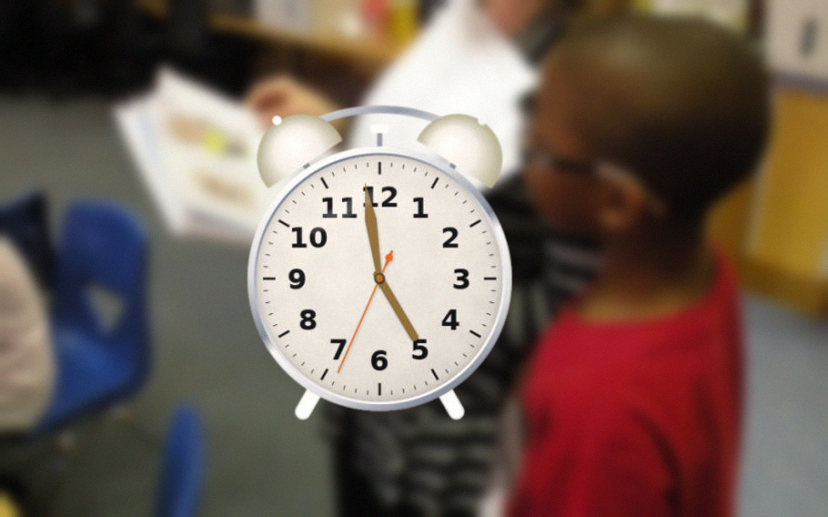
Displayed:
4.58.34
